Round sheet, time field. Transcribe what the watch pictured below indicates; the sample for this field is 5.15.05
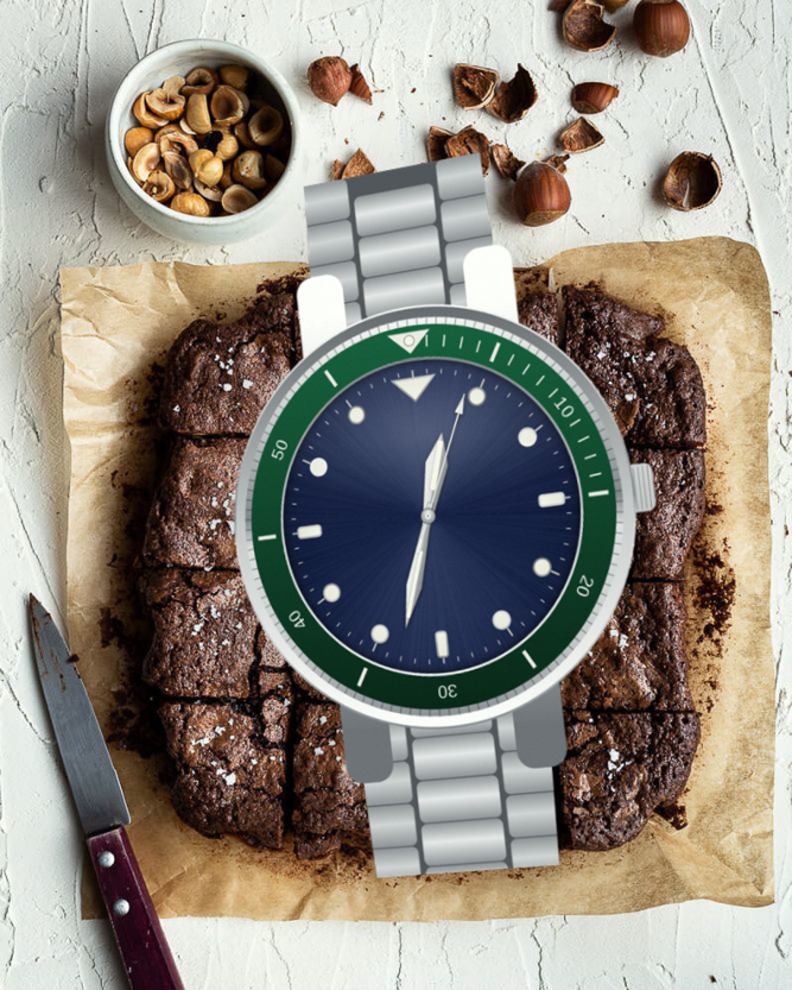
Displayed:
12.33.04
